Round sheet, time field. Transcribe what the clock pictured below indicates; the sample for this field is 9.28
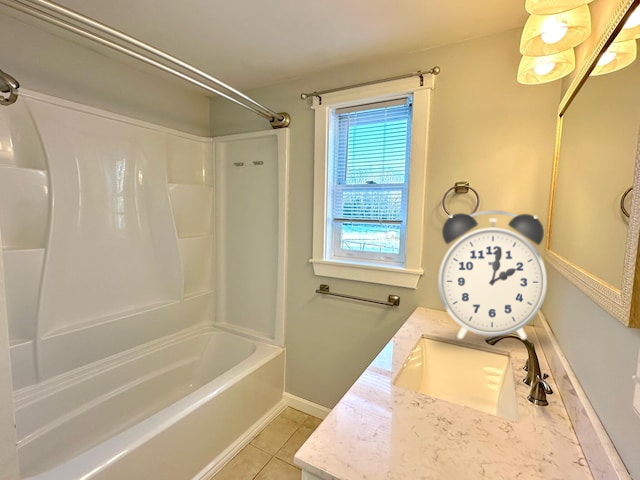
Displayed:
2.02
